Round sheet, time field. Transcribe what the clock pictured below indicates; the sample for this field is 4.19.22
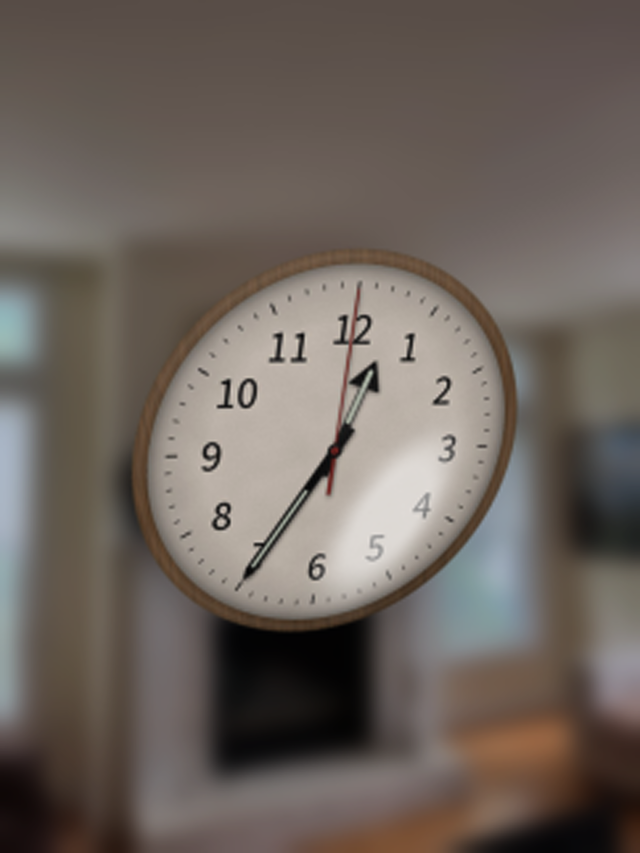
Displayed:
12.35.00
